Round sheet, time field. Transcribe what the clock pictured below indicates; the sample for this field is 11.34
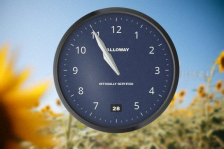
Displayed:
10.55
